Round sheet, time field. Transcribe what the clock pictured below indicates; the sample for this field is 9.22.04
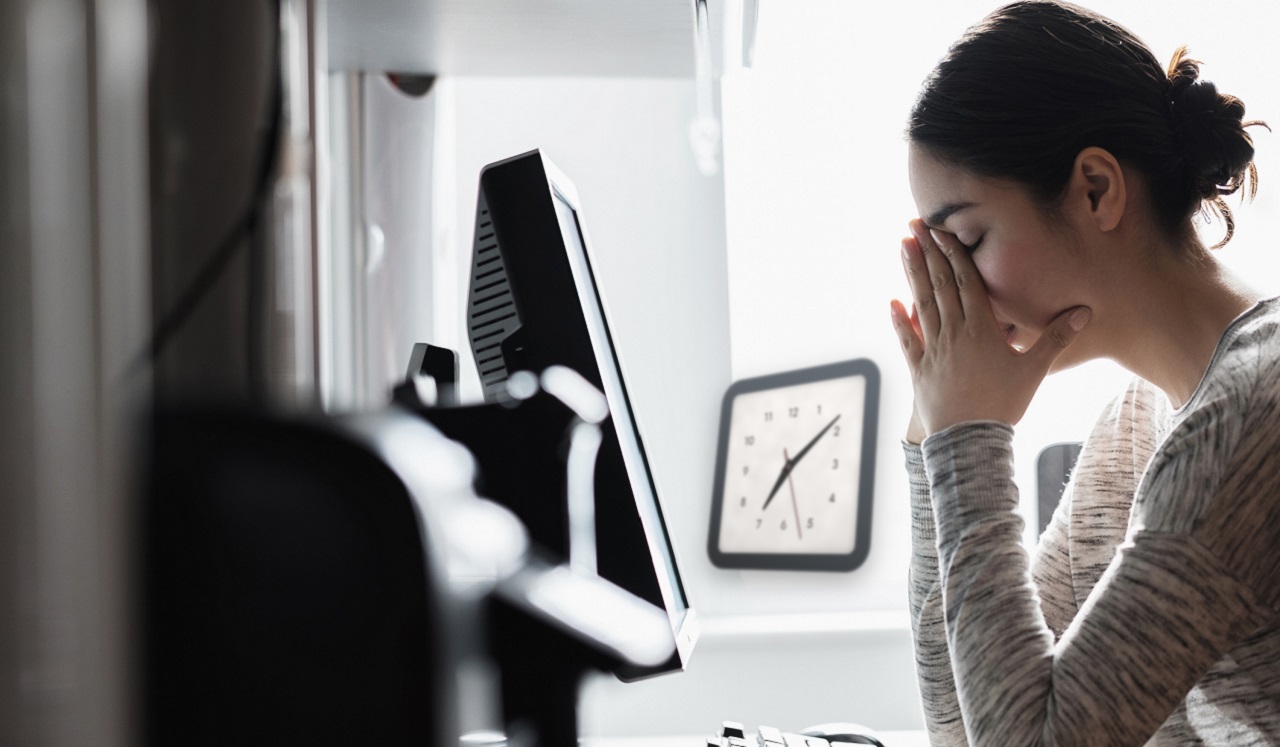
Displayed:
7.08.27
